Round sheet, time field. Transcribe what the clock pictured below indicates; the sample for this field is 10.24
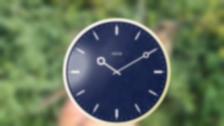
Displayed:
10.10
